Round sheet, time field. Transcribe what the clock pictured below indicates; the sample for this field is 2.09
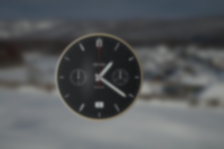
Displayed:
1.21
